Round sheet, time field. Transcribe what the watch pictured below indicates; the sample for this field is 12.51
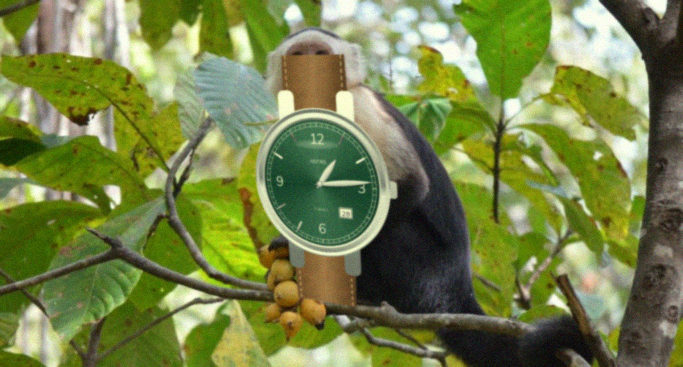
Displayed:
1.14
